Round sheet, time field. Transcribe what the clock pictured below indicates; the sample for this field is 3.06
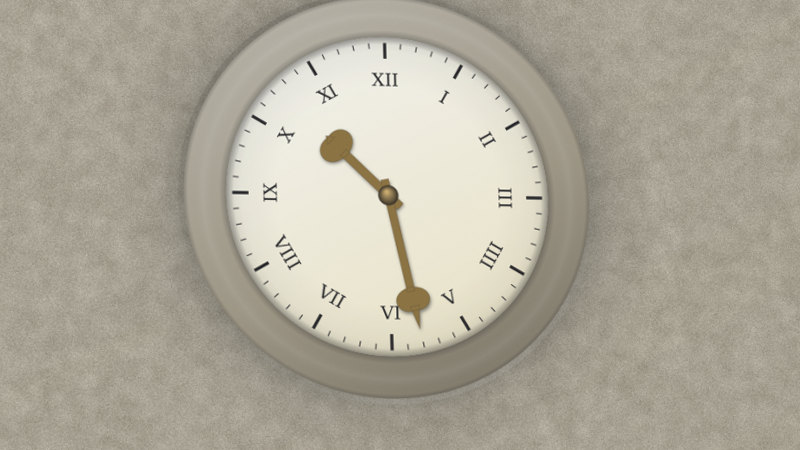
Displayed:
10.28
